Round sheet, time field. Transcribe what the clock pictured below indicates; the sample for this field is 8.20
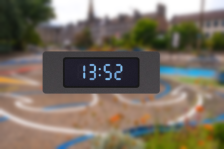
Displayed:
13.52
